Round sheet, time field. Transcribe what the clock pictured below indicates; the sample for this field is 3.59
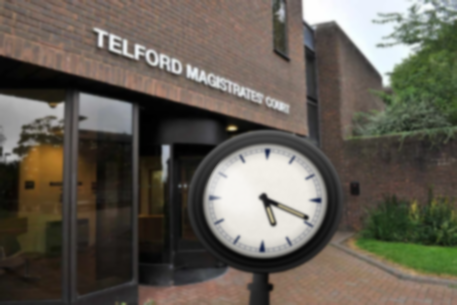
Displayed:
5.19
